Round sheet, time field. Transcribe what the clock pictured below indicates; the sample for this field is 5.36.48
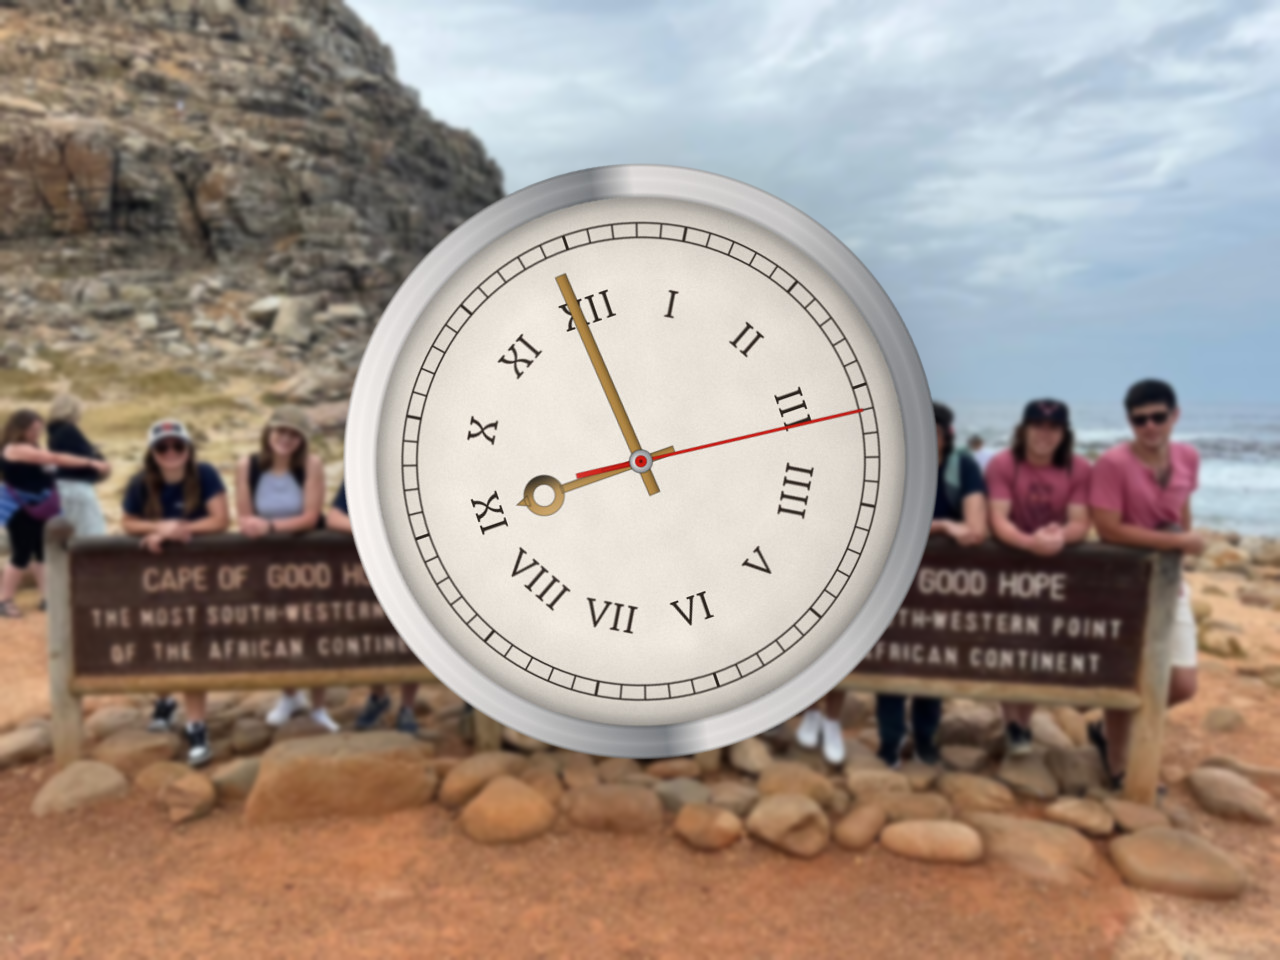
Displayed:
8.59.16
